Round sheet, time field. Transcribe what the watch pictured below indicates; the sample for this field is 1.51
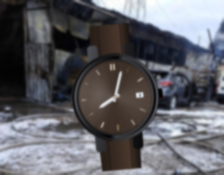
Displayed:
8.03
